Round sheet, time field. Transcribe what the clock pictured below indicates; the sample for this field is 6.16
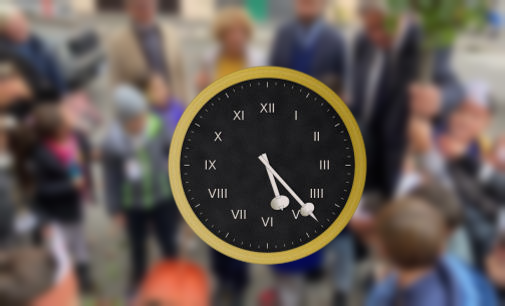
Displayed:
5.23
